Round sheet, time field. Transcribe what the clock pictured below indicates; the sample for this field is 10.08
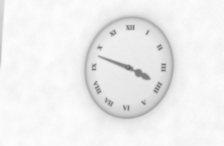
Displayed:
3.48
